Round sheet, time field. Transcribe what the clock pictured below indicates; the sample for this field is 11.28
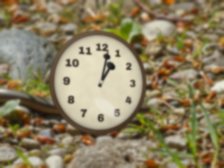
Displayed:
1.02
